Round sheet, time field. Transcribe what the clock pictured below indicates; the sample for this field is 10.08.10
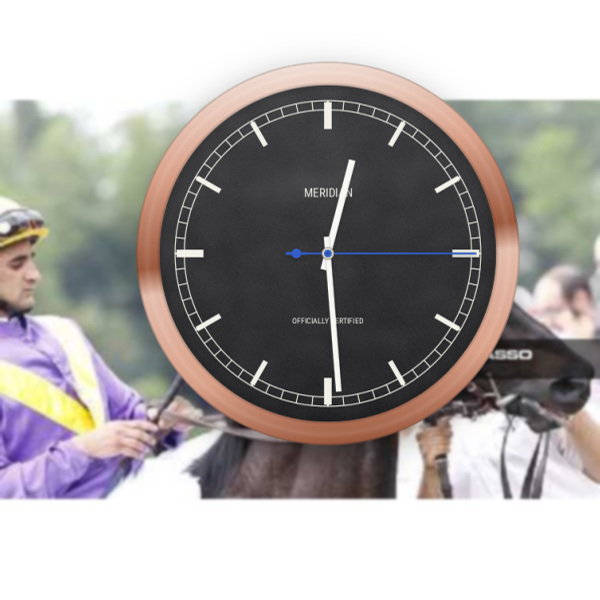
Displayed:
12.29.15
